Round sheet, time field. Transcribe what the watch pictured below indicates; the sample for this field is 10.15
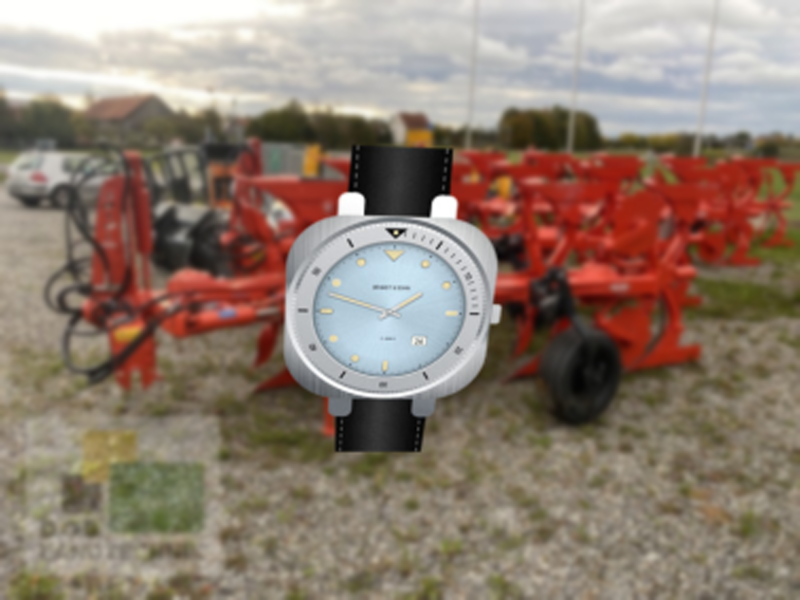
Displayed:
1.48
